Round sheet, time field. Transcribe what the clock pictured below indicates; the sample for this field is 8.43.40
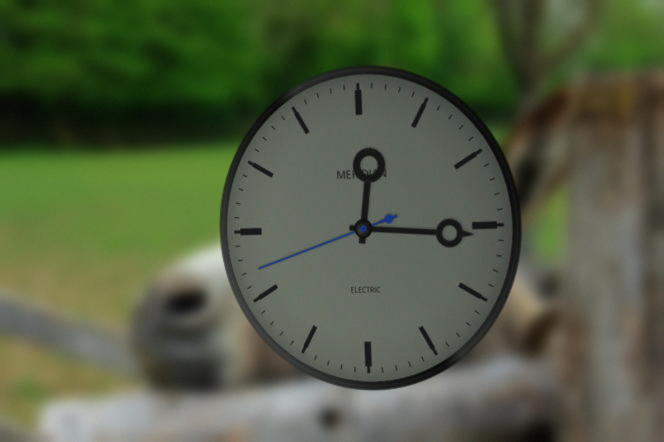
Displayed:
12.15.42
